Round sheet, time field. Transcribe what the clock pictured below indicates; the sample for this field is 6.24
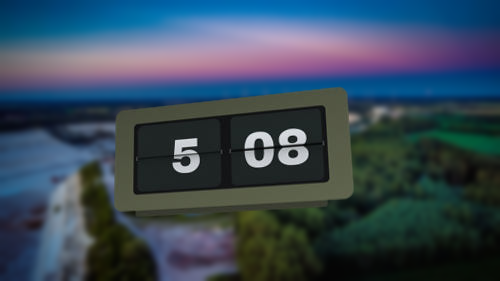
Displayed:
5.08
